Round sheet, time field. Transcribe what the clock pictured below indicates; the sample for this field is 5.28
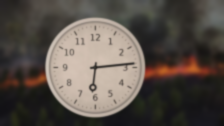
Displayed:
6.14
